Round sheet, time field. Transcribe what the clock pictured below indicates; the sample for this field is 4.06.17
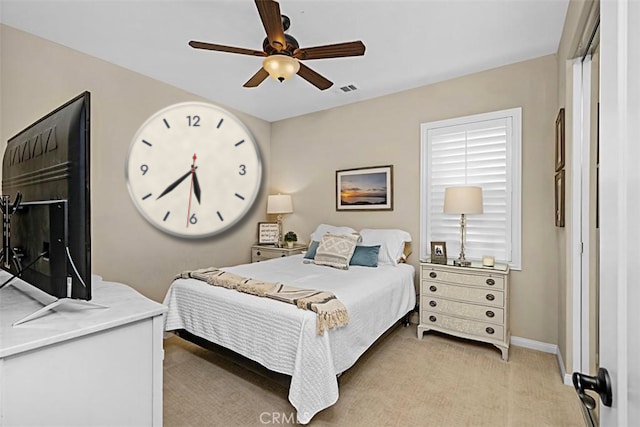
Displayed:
5.38.31
